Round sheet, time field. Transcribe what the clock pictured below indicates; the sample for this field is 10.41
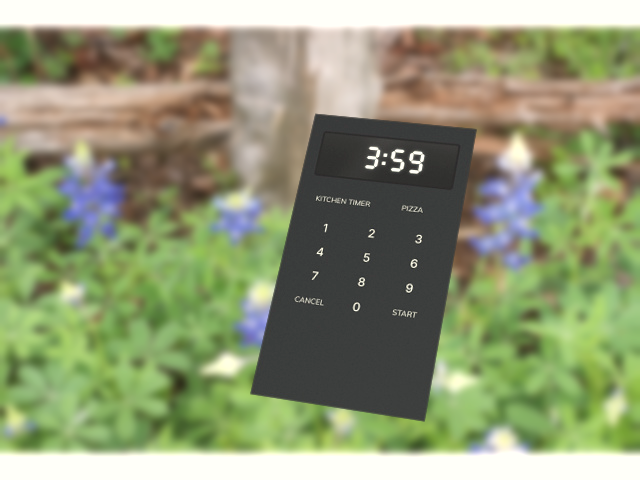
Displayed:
3.59
